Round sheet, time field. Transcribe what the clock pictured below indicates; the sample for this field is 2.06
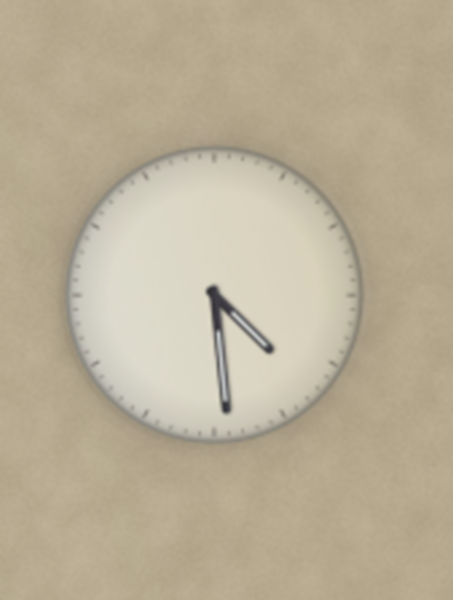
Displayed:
4.29
